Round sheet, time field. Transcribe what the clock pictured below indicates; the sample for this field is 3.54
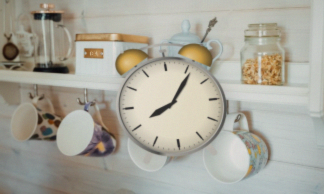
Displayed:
8.06
